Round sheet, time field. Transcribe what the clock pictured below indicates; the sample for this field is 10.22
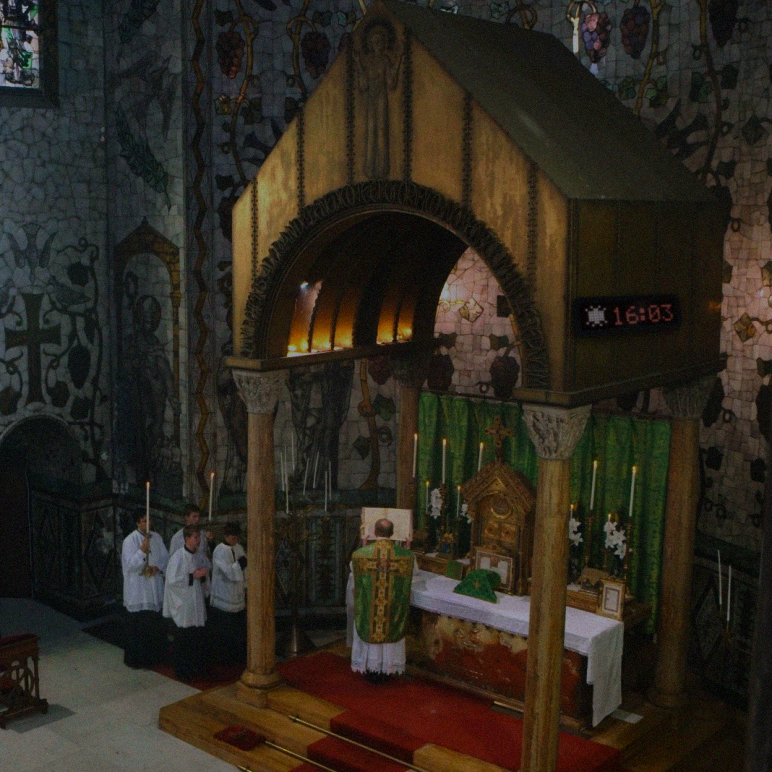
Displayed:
16.03
